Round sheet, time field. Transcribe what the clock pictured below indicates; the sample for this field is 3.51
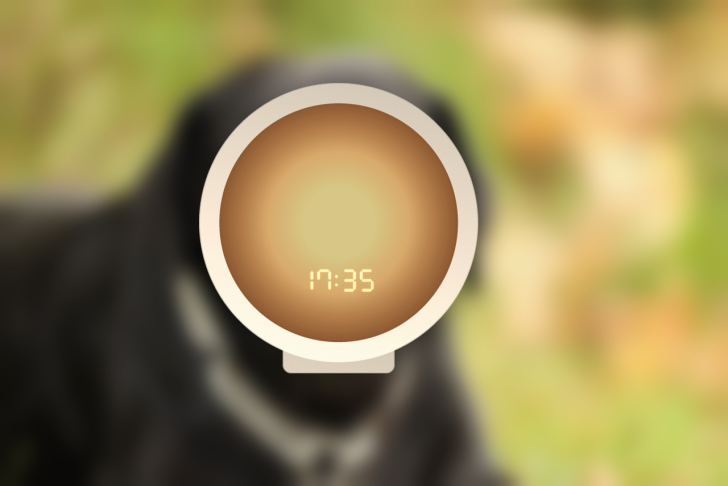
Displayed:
17.35
